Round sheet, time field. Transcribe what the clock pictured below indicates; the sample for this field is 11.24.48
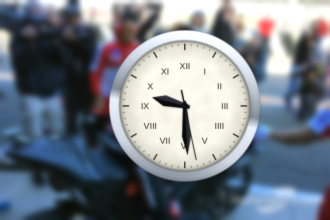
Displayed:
9.29.28
